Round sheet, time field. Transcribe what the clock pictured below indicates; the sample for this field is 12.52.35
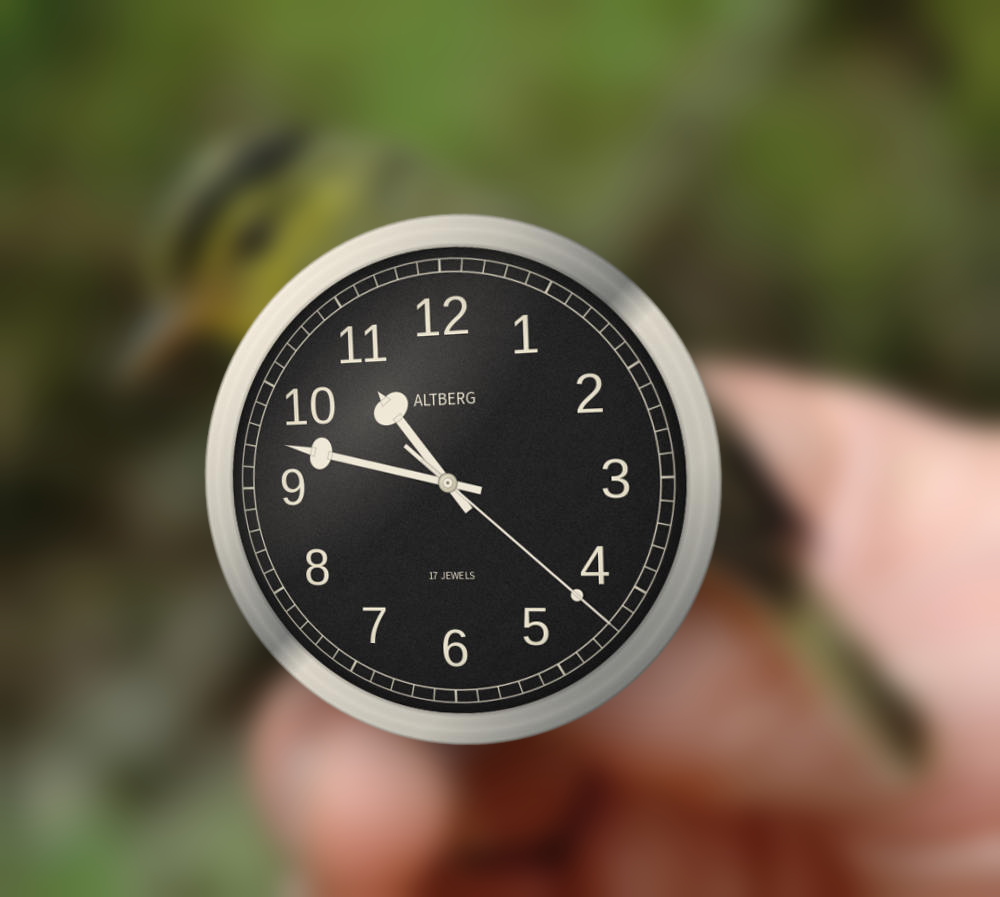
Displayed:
10.47.22
